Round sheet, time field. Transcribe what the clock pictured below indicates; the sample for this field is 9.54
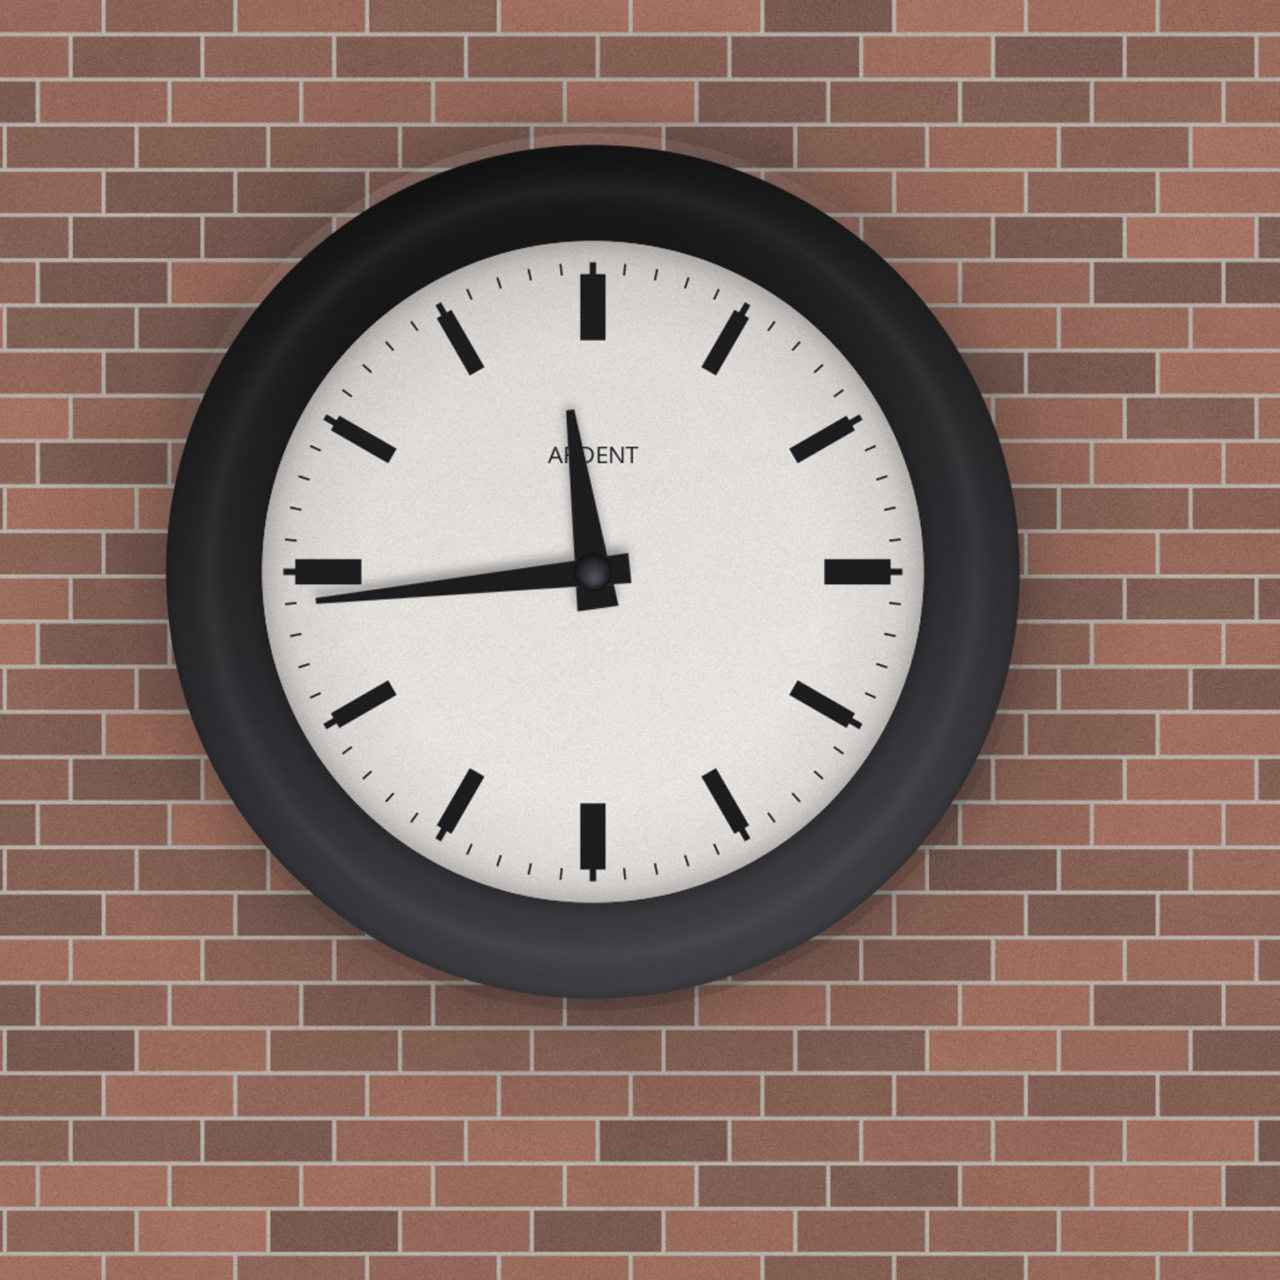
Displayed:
11.44
